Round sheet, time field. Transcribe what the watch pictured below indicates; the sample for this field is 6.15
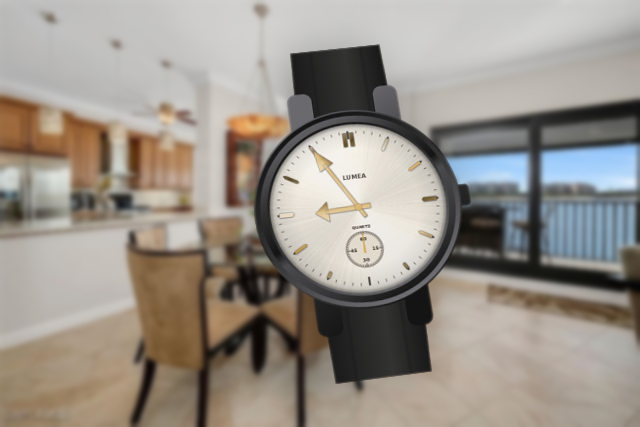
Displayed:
8.55
